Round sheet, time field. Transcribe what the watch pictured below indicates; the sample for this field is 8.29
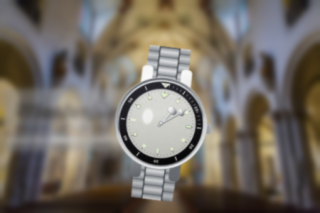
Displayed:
1.09
